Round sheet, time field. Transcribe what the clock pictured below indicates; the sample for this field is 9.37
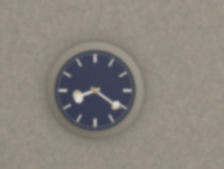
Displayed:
8.21
